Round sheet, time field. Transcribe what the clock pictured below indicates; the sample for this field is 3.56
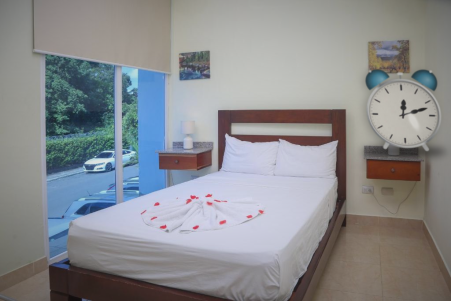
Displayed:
12.12
